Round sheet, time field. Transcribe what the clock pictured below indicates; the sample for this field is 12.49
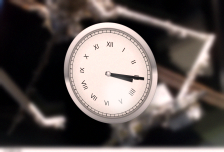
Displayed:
3.15
